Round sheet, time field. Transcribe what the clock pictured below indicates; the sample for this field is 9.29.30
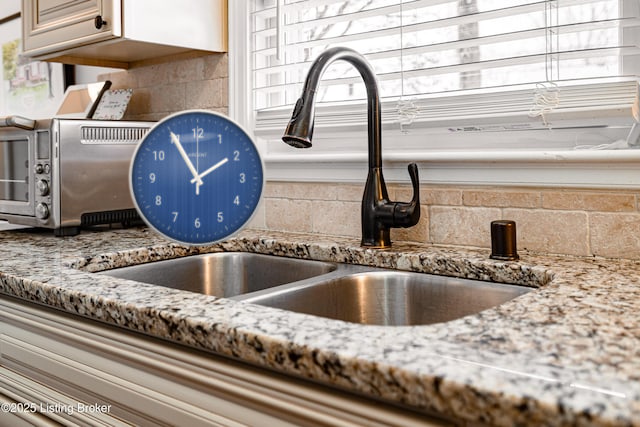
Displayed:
1.55.00
